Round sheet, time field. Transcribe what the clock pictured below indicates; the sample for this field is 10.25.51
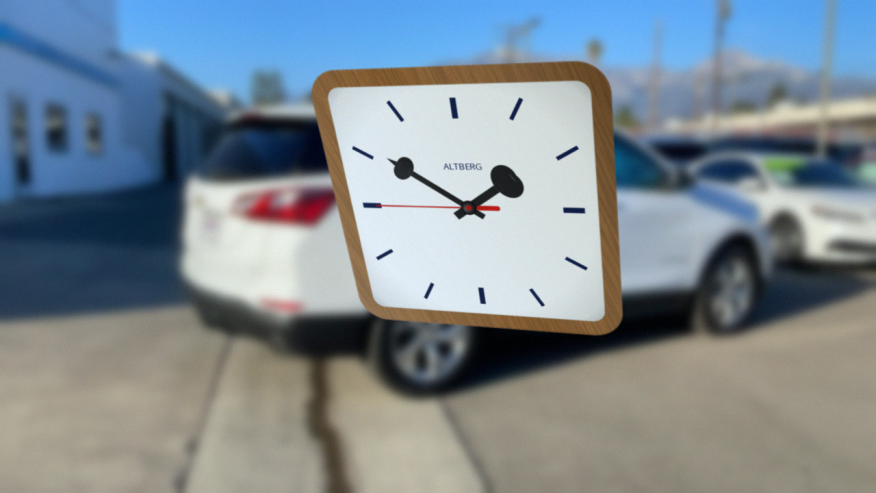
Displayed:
1.50.45
